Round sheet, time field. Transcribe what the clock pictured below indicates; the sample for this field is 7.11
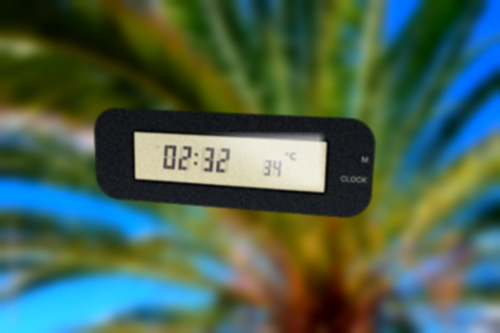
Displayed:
2.32
